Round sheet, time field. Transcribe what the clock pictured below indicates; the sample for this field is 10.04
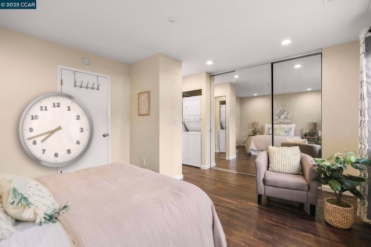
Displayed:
7.42
